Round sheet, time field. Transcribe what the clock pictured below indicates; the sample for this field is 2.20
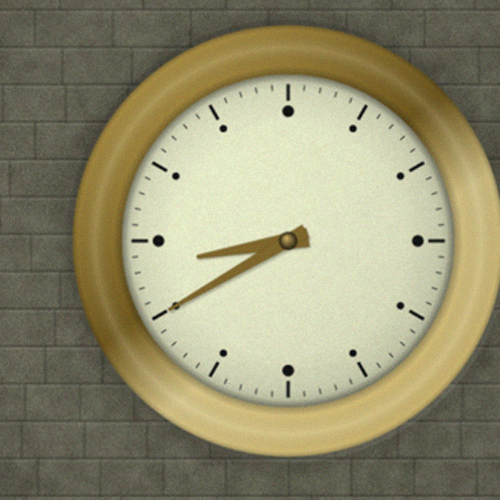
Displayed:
8.40
